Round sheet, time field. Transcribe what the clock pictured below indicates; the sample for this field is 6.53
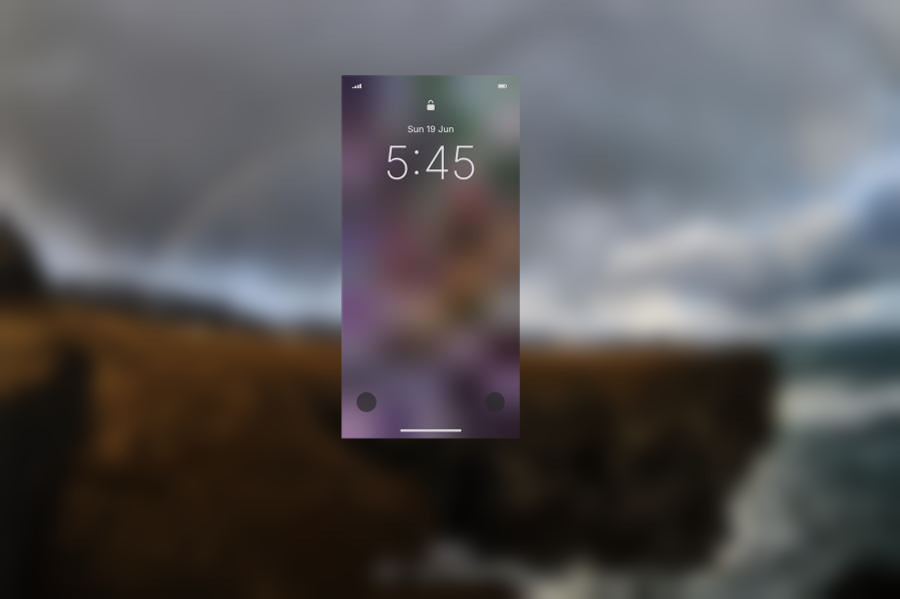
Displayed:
5.45
